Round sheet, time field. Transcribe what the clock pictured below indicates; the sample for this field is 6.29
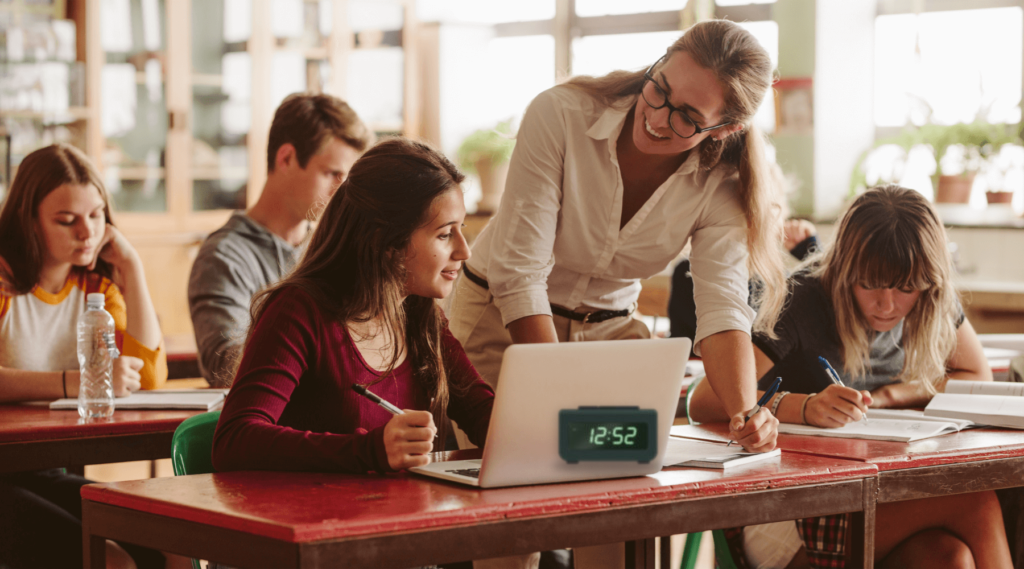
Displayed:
12.52
